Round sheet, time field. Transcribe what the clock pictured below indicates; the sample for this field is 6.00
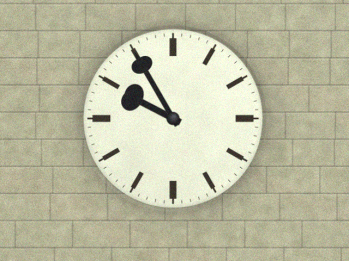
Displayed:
9.55
